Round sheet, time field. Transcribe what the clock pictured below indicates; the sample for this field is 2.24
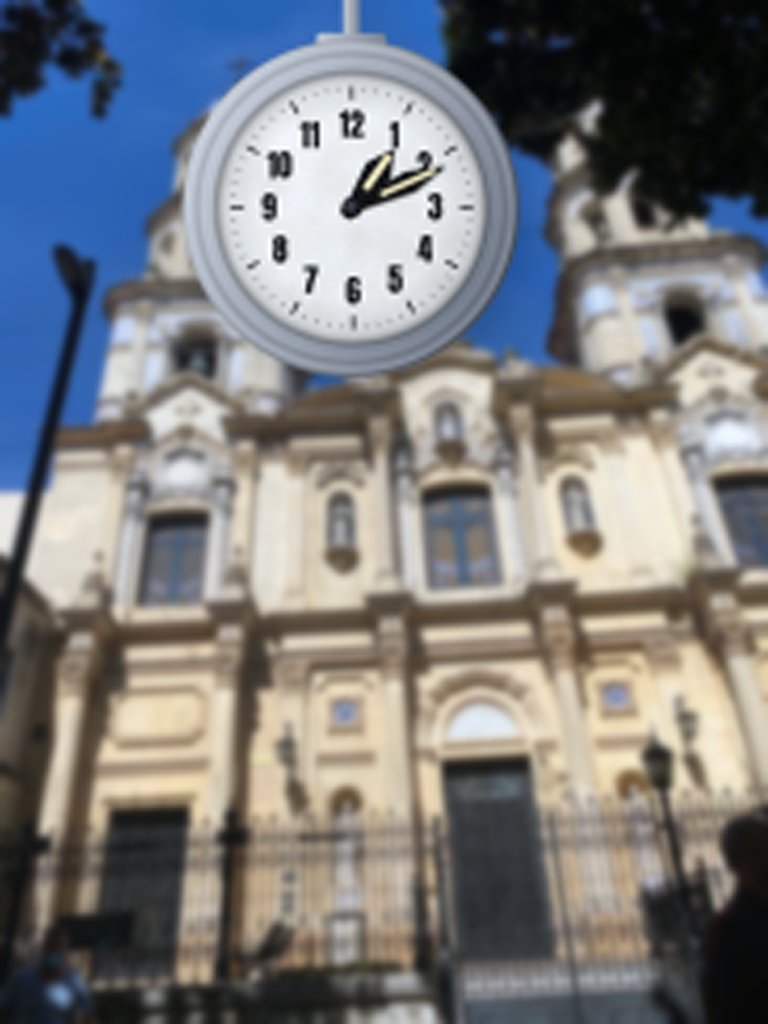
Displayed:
1.11
